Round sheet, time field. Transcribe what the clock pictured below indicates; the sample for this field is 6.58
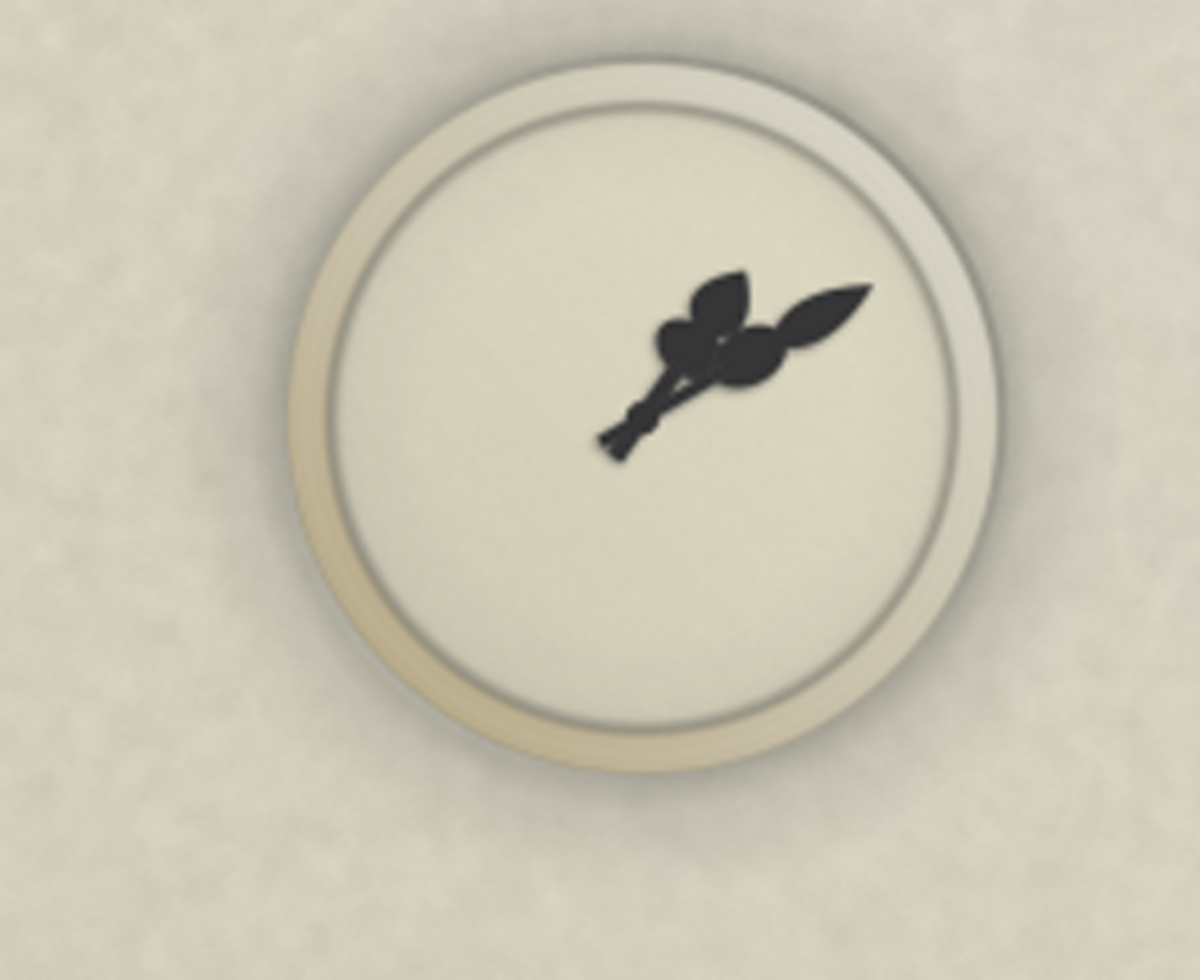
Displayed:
1.10
